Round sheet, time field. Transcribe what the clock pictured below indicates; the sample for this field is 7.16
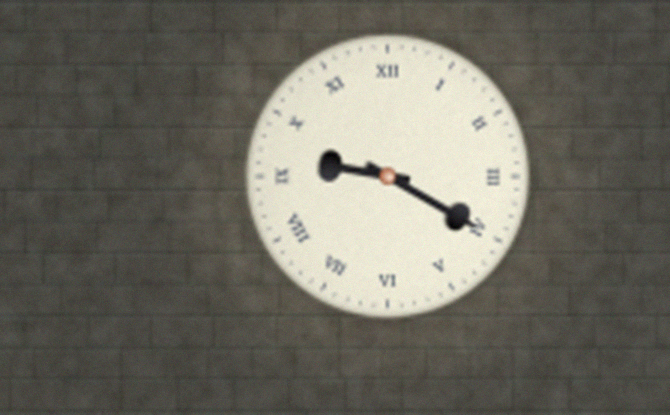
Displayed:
9.20
